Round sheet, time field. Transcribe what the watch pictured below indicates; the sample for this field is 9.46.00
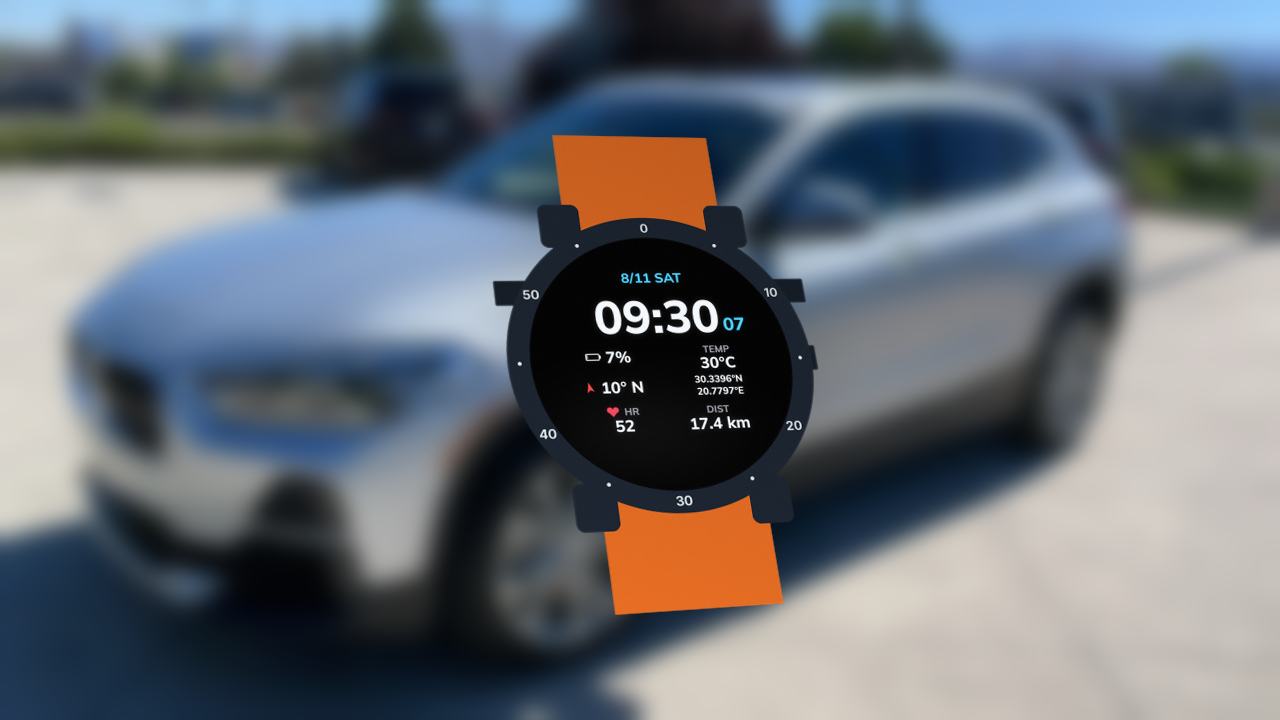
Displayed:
9.30.07
